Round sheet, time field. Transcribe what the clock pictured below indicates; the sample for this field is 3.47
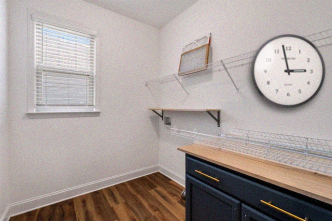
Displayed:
2.58
